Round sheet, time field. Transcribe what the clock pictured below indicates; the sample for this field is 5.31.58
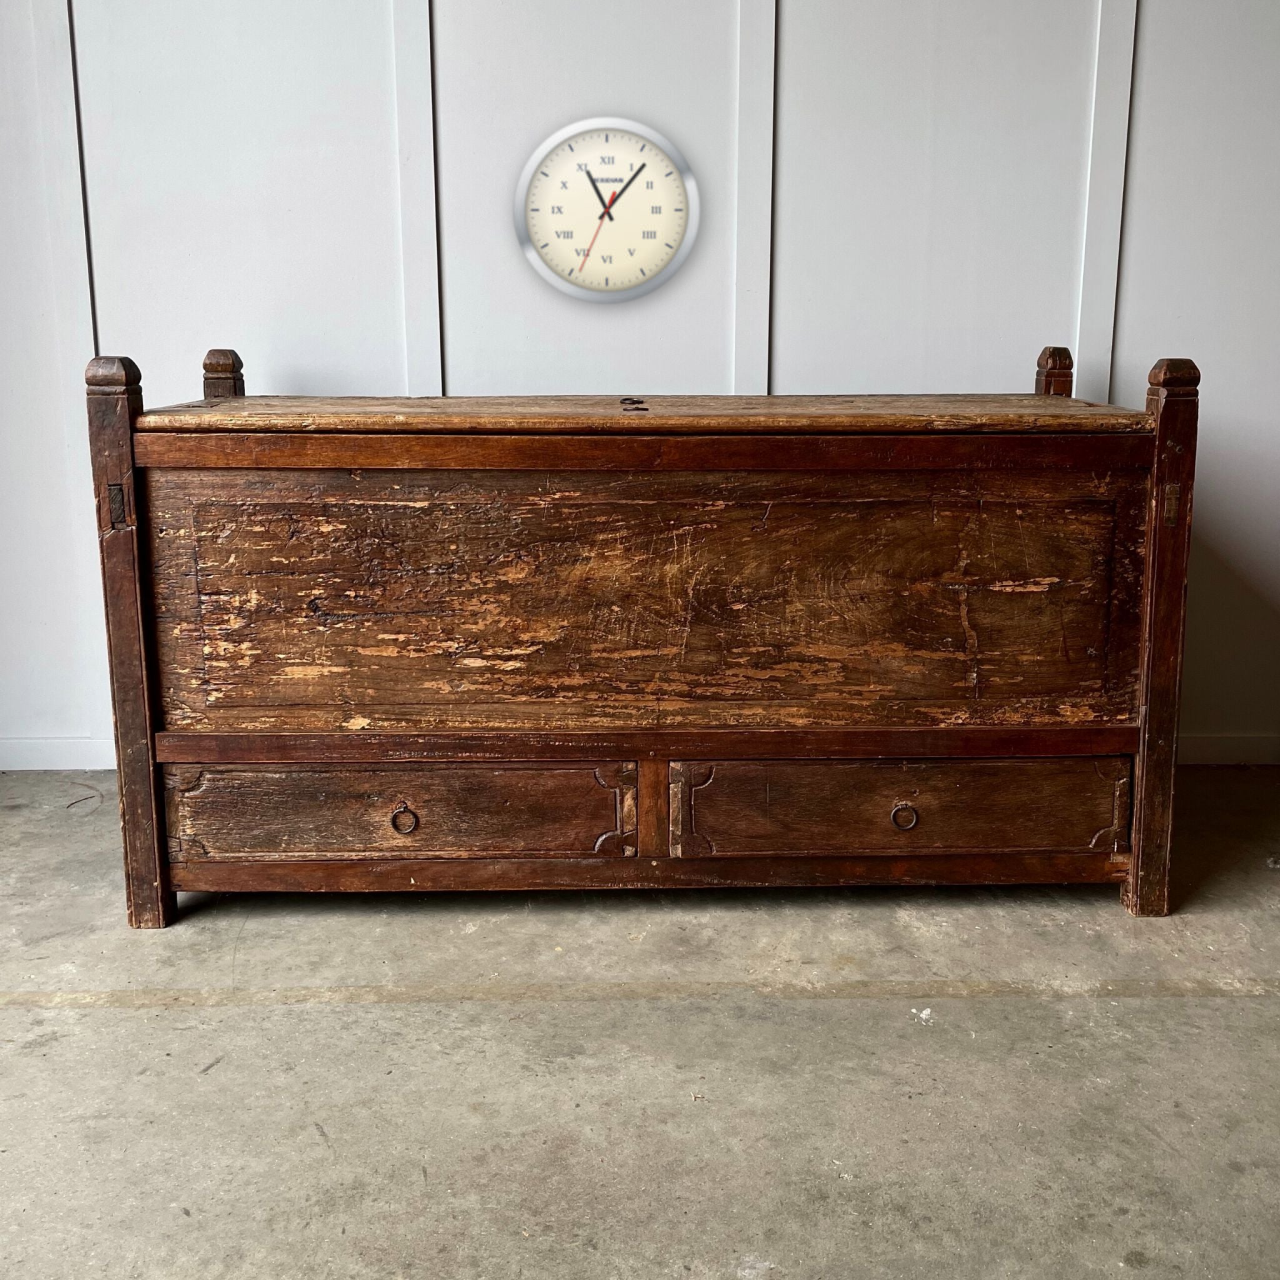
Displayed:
11.06.34
